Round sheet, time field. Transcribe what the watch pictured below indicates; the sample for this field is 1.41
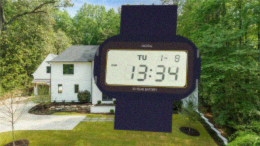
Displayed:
13.34
